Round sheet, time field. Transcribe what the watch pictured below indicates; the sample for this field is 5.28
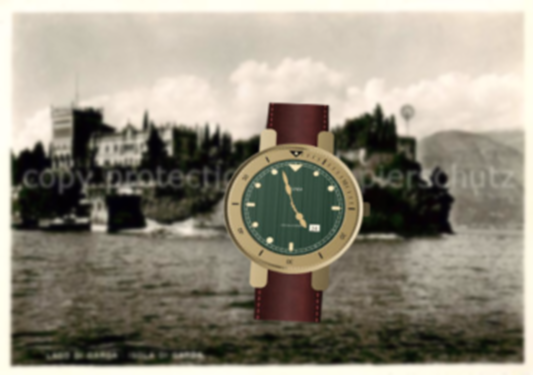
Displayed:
4.57
